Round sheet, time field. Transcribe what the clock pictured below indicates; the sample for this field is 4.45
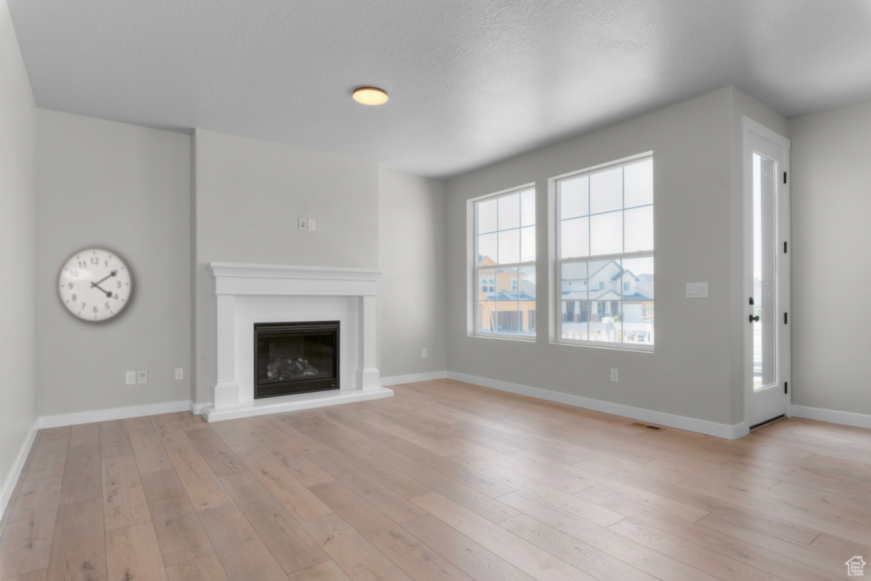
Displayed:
4.10
